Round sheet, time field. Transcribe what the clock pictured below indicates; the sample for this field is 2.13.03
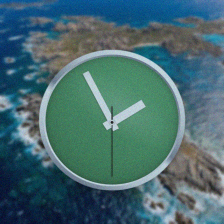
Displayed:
1.55.30
